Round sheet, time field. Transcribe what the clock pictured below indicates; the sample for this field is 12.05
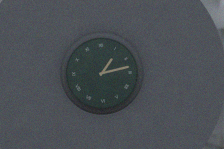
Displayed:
1.13
